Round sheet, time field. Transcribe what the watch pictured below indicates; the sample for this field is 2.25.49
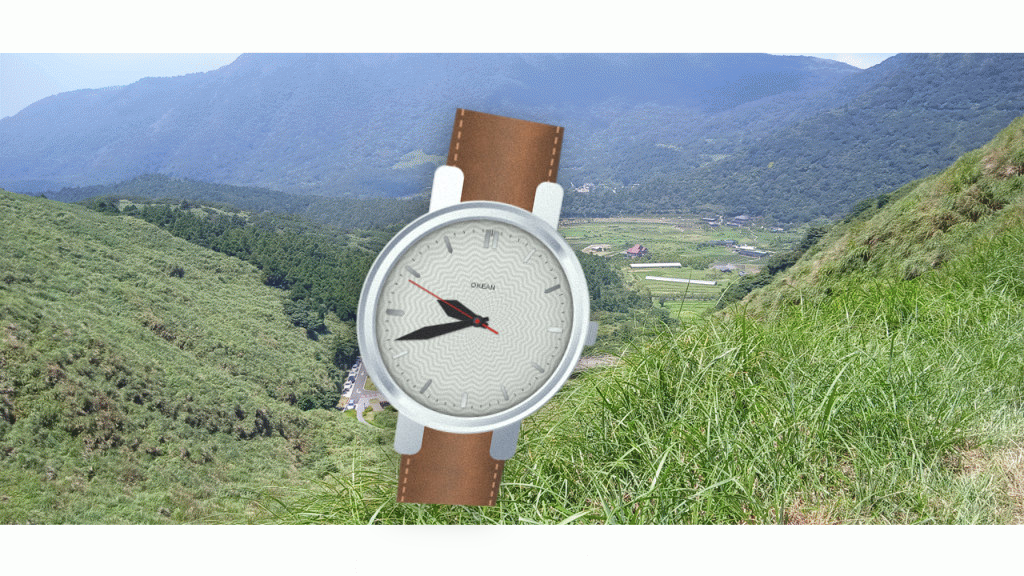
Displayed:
9.41.49
